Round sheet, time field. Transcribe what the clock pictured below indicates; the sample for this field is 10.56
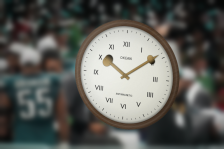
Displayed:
10.09
